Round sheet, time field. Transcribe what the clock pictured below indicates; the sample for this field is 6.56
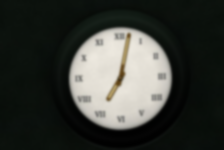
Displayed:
7.02
